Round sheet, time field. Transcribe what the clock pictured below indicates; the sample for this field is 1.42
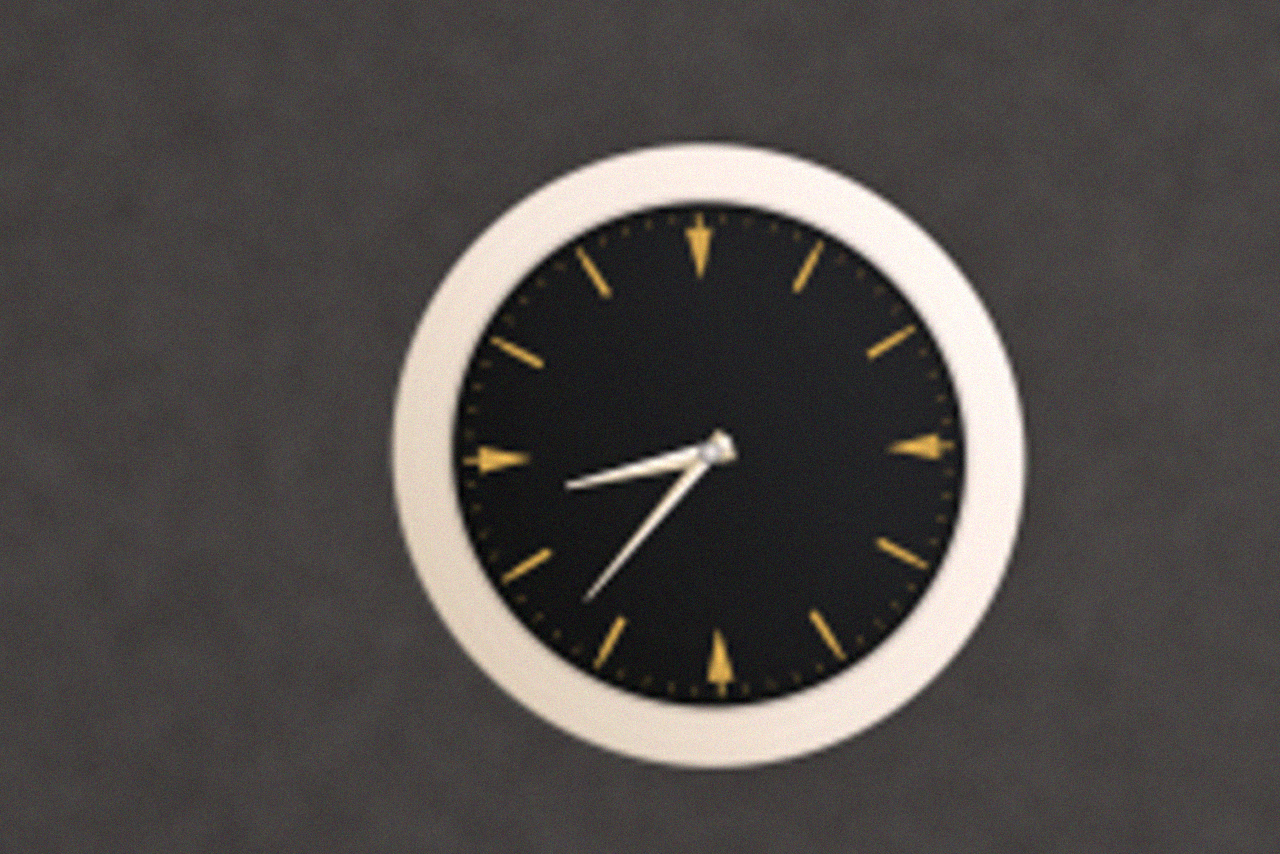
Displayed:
8.37
